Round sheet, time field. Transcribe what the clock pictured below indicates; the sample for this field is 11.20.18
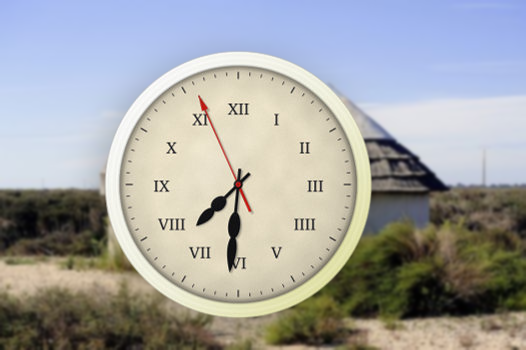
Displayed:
7.30.56
